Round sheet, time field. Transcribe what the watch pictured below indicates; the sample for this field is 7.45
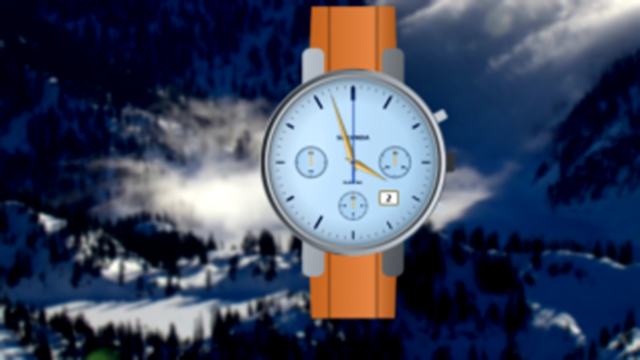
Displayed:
3.57
